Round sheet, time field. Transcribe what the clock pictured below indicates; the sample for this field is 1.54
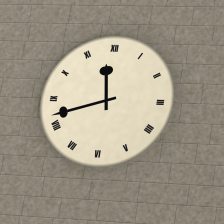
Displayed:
11.42
